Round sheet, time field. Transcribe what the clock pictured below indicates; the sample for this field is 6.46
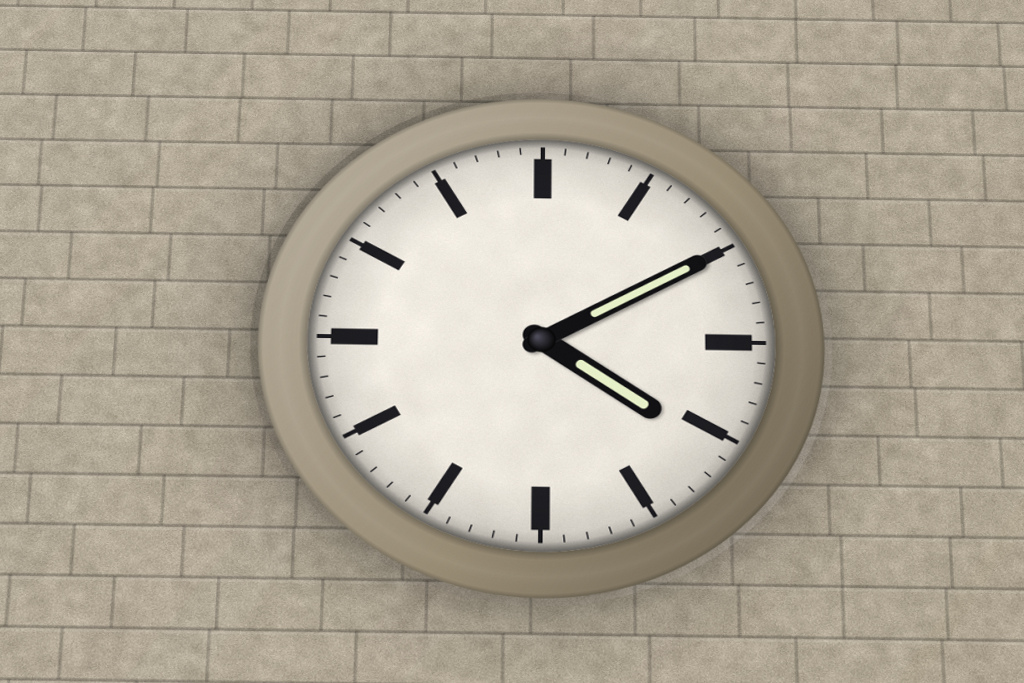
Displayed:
4.10
